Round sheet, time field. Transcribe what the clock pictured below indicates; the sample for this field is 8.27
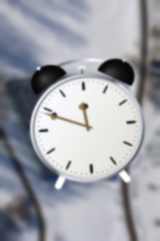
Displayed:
11.49
